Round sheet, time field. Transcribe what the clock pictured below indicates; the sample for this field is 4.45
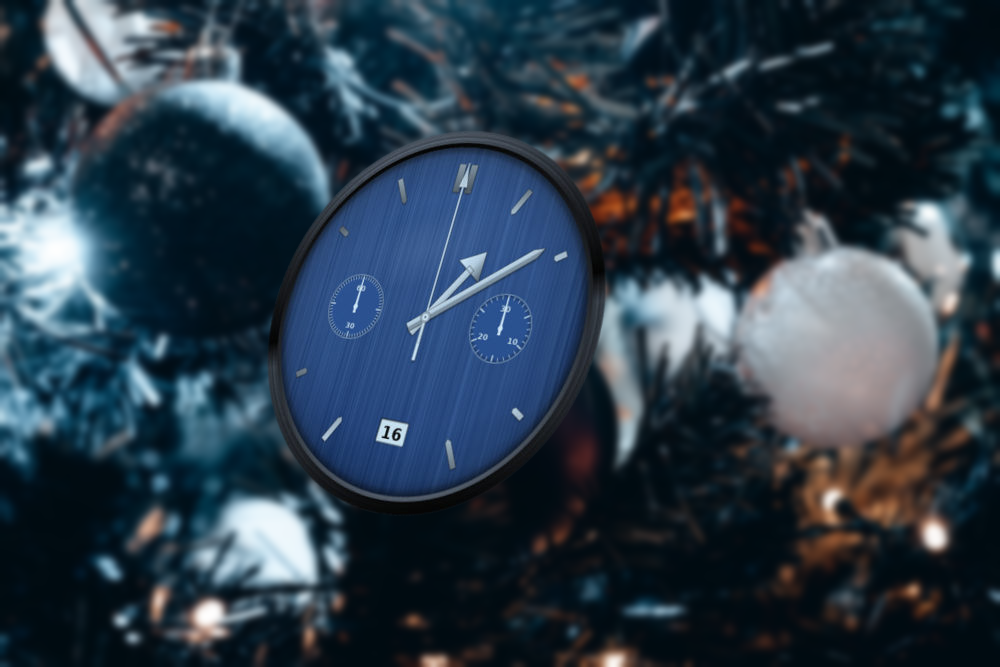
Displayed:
1.09
